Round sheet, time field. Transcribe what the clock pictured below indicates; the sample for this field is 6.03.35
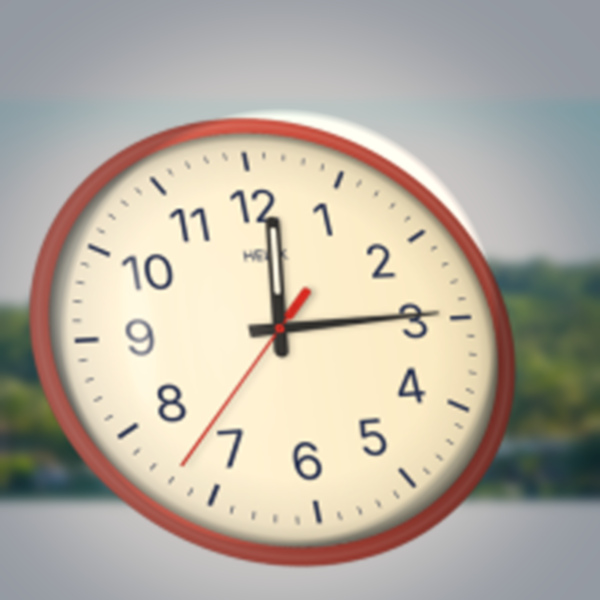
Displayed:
12.14.37
